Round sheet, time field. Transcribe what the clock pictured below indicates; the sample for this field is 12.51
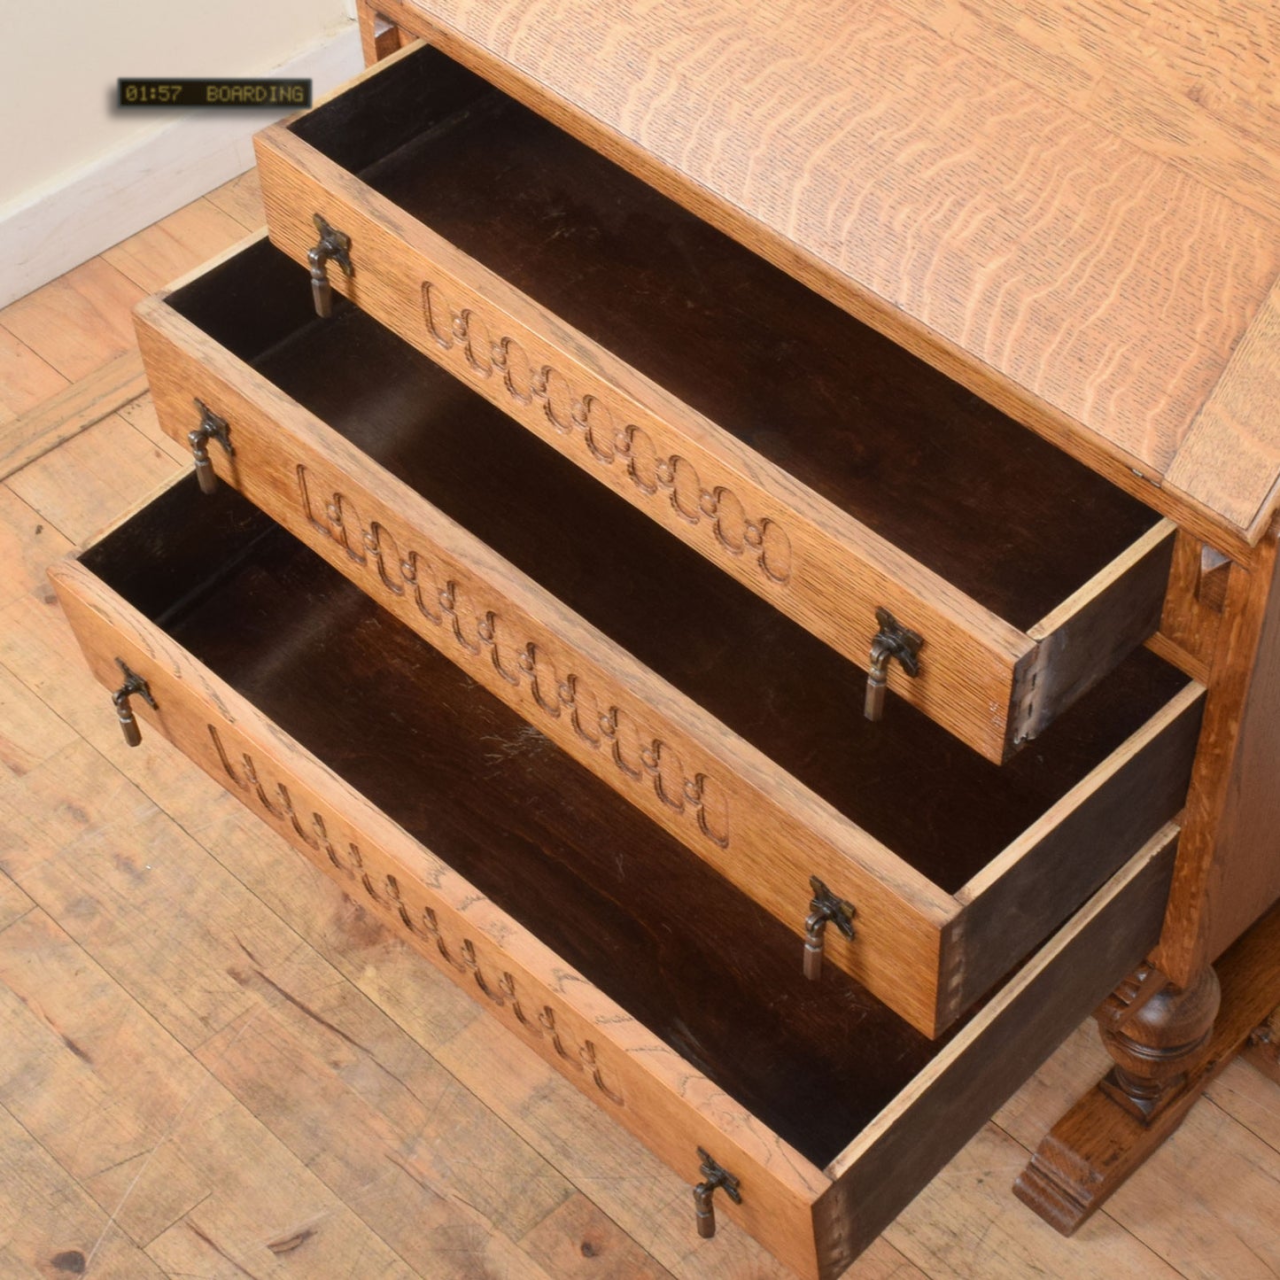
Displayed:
1.57
